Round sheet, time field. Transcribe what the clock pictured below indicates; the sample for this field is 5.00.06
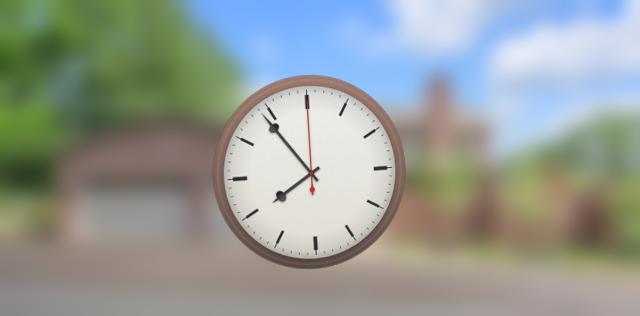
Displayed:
7.54.00
